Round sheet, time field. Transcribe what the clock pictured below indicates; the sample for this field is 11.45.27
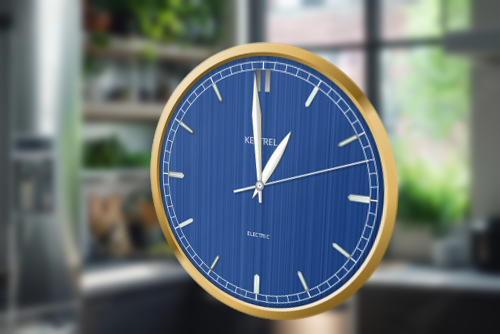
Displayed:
12.59.12
